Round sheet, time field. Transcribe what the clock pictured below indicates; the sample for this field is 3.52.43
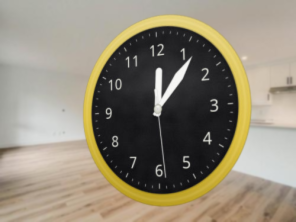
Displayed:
12.06.29
